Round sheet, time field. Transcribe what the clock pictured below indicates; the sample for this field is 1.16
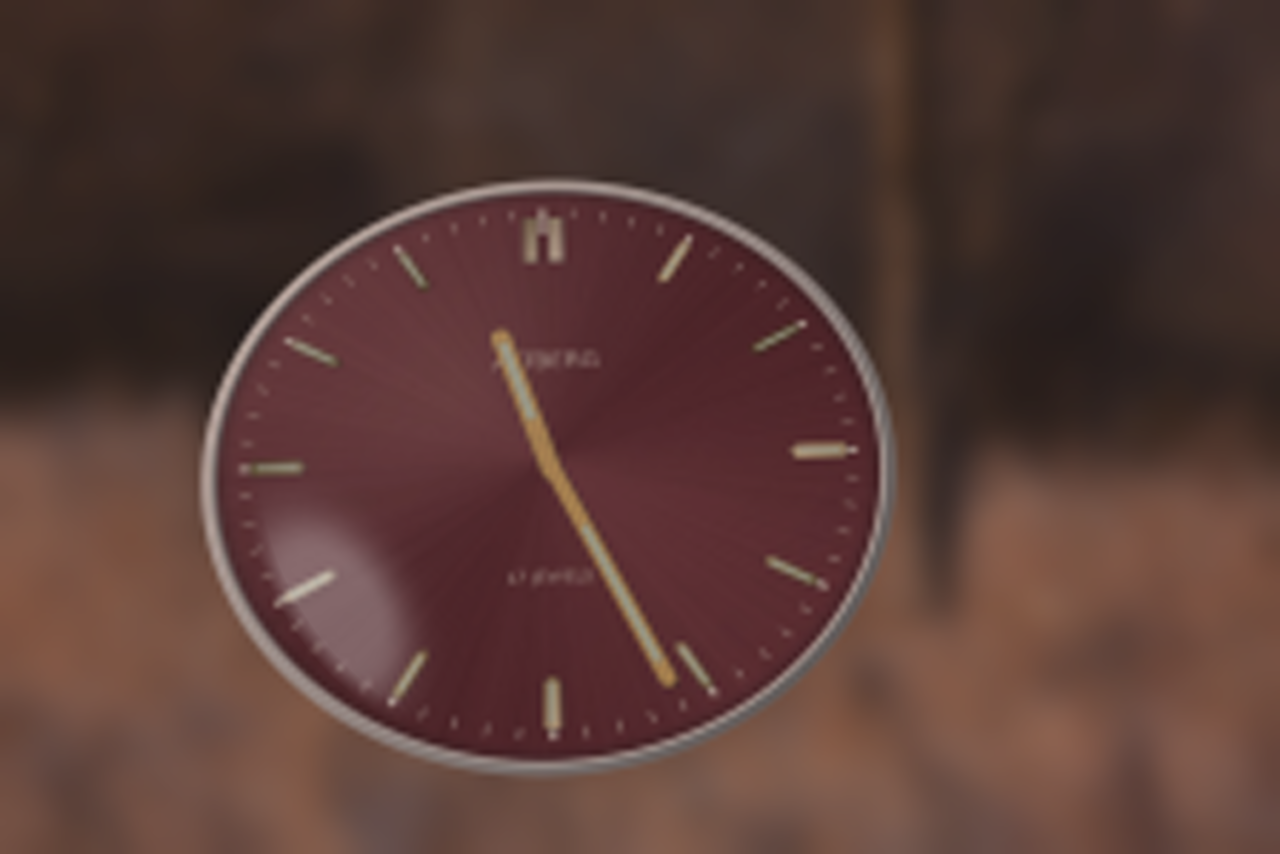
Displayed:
11.26
